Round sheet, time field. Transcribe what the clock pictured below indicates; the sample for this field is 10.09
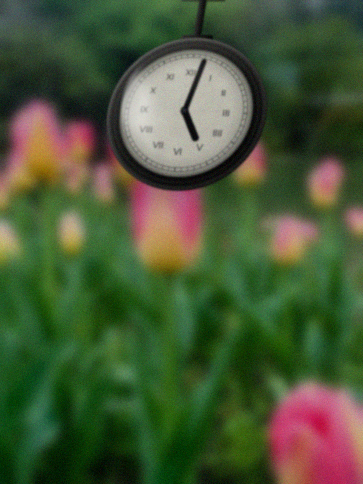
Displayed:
5.02
